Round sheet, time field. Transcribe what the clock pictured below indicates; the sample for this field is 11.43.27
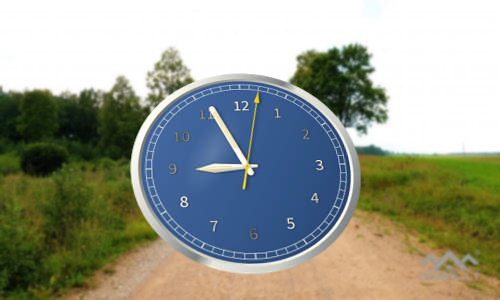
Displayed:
8.56.02
